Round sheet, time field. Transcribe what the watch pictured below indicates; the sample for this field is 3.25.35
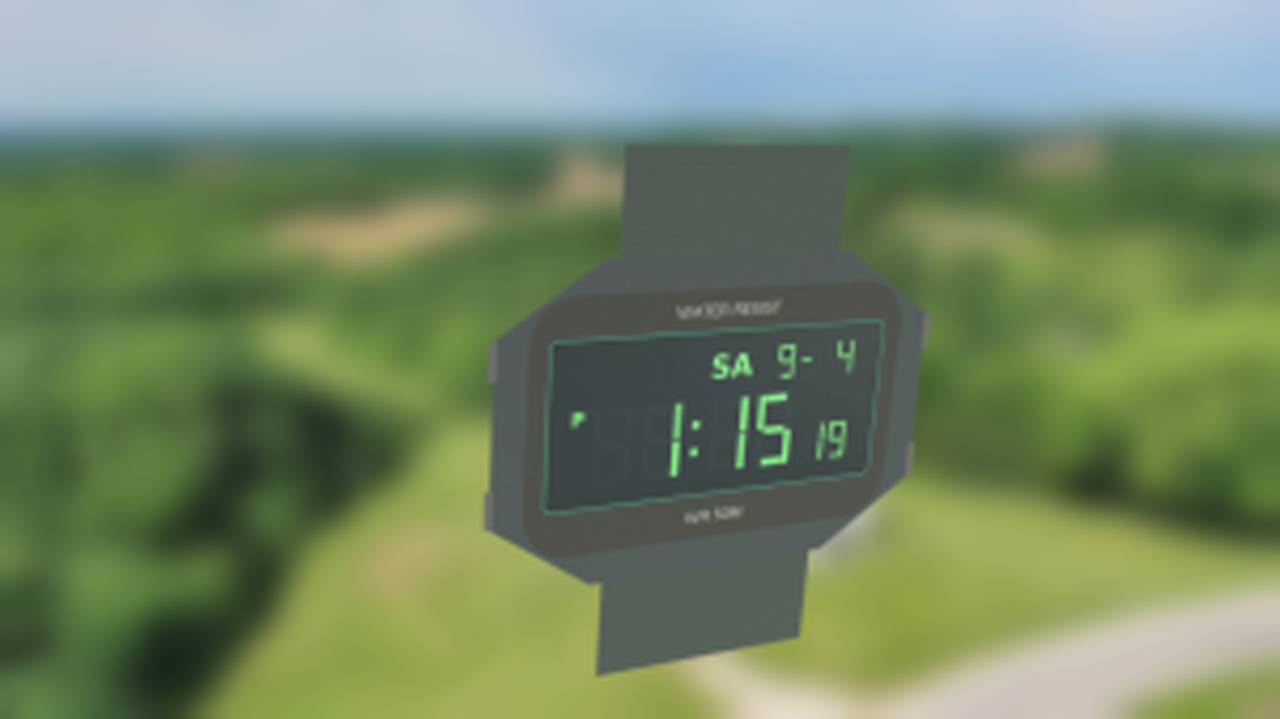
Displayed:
1.15.19
